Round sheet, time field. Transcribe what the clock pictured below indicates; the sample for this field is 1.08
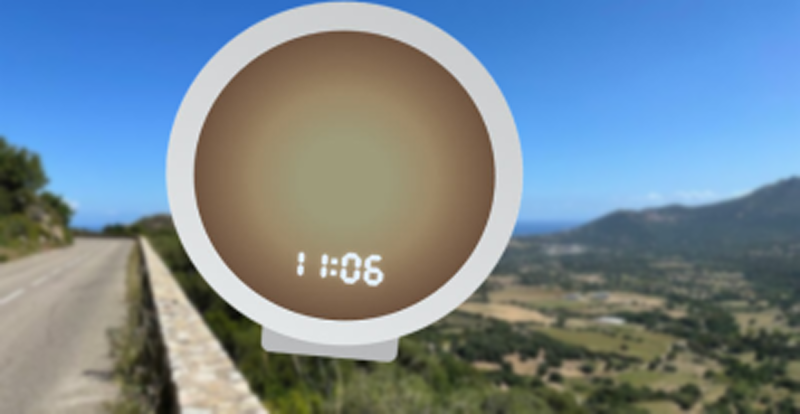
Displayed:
11.06
